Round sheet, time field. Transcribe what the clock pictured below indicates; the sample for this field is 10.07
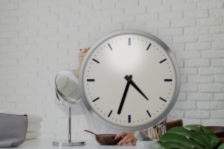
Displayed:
4.33
